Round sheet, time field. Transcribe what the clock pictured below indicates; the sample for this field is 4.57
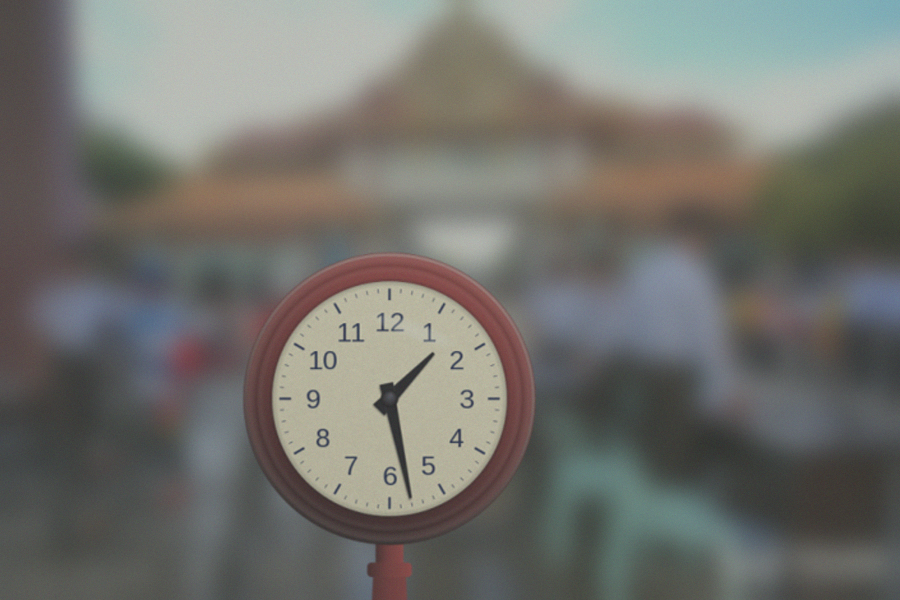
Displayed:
1.28
